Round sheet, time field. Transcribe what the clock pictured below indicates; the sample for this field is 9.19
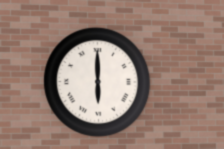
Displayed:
6.00
